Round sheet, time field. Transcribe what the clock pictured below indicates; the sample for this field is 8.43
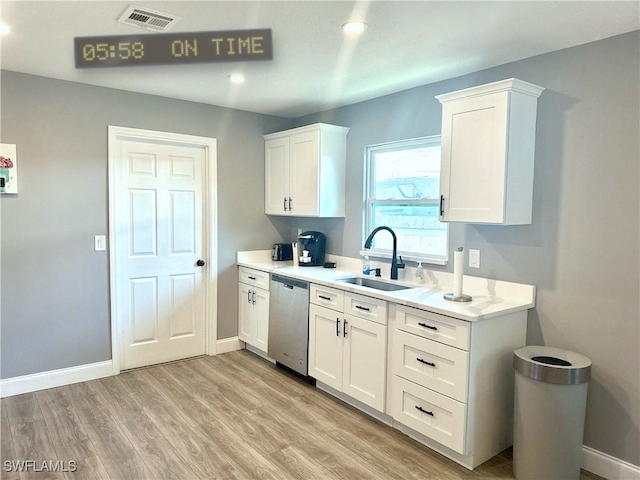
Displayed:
5.58
